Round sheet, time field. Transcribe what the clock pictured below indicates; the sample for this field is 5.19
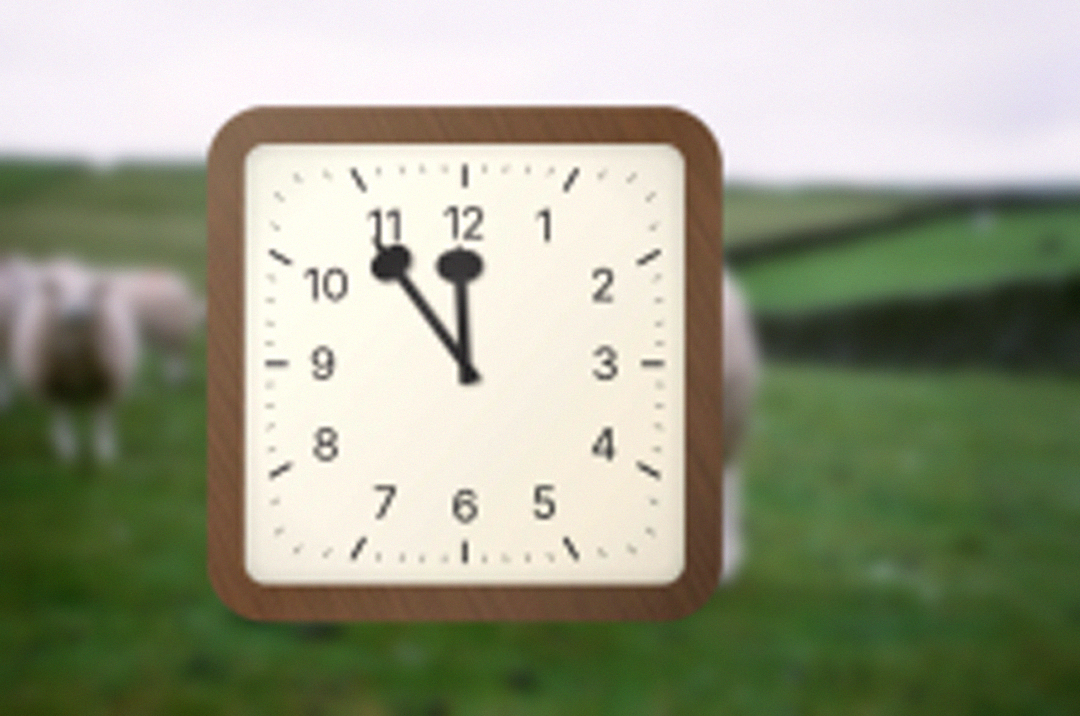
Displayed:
11.54
